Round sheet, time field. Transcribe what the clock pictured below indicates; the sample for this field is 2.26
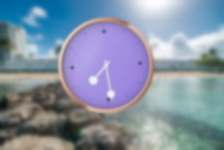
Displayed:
7.29
